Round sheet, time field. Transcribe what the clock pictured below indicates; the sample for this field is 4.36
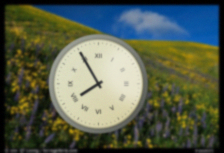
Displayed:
7.55
